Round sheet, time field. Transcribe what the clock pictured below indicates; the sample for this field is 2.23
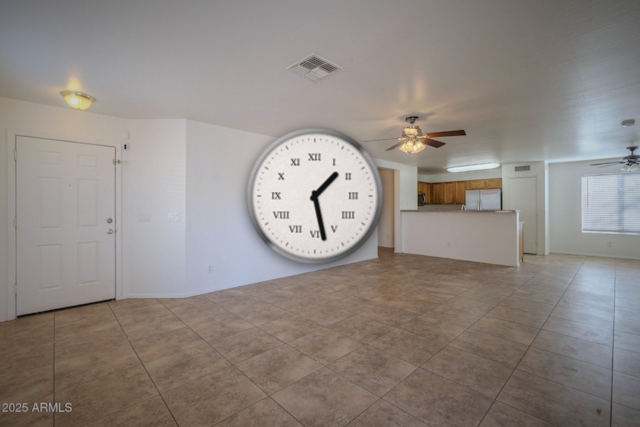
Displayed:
1.28
